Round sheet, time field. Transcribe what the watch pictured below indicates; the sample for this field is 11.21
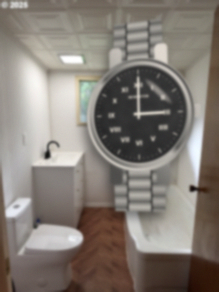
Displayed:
3.00
